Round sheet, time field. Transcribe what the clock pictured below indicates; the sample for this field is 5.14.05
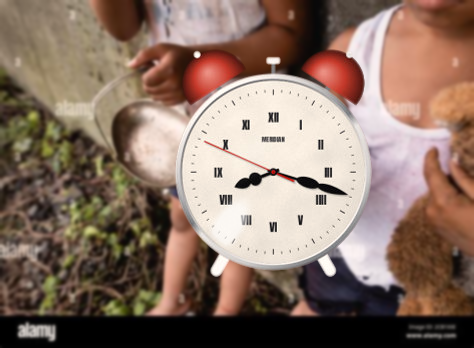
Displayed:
8.17.49
